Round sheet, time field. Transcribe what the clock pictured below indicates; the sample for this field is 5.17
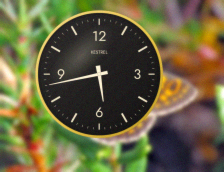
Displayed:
5.43
